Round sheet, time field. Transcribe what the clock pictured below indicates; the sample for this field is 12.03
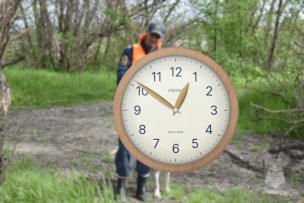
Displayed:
12.51
